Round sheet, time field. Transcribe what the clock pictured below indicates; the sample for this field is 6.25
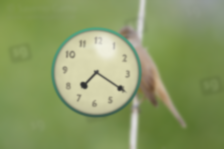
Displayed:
7.20
